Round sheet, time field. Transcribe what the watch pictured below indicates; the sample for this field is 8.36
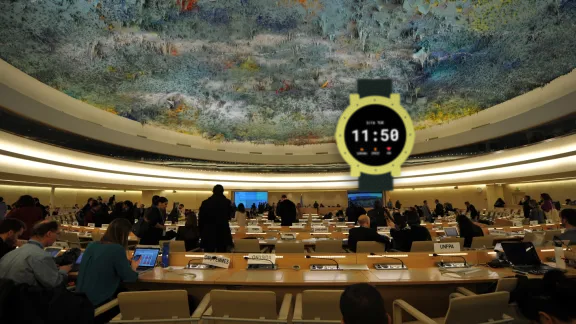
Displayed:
11.50
